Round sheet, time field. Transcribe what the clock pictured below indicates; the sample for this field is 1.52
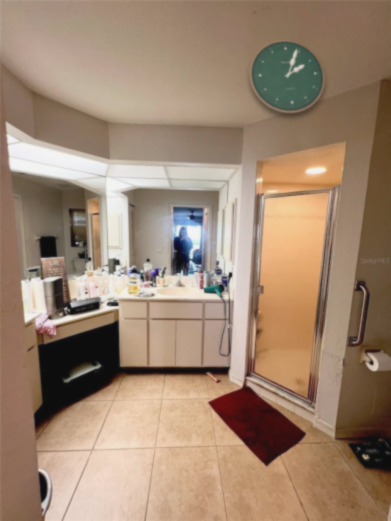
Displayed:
2.04
